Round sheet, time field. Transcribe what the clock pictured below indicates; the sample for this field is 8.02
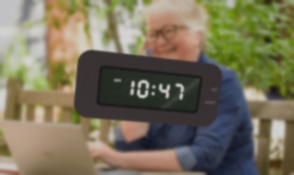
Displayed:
10.47
